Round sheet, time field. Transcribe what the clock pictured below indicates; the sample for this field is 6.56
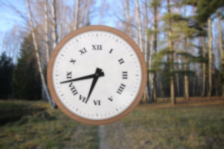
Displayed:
6.43
